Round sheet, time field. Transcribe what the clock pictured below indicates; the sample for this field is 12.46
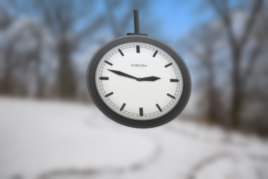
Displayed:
2.48
